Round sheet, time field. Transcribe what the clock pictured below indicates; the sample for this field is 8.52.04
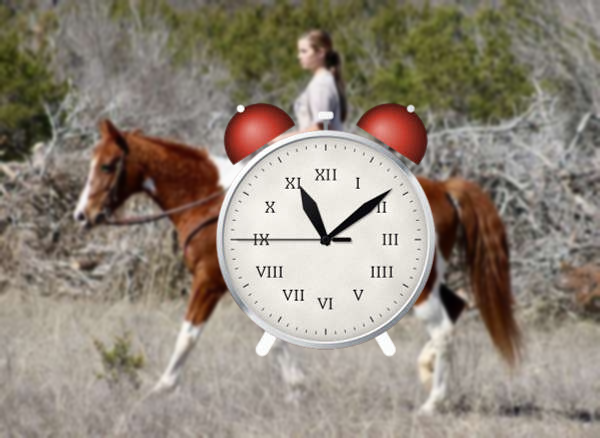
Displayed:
11.08.45
